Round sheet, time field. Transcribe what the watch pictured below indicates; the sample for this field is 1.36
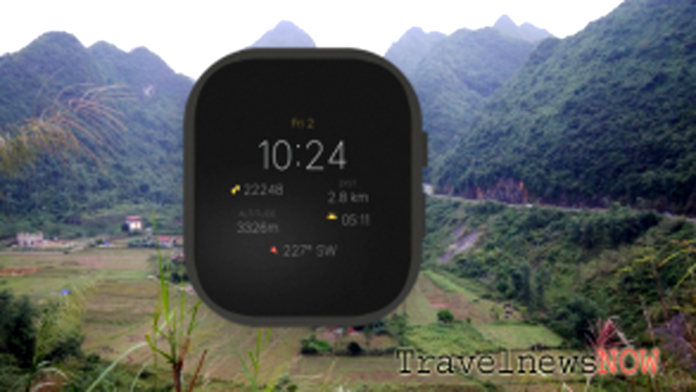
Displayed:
10.24
